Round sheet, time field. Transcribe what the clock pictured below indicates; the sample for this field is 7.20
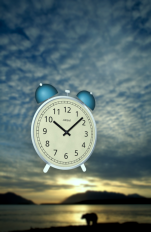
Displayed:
10.08
